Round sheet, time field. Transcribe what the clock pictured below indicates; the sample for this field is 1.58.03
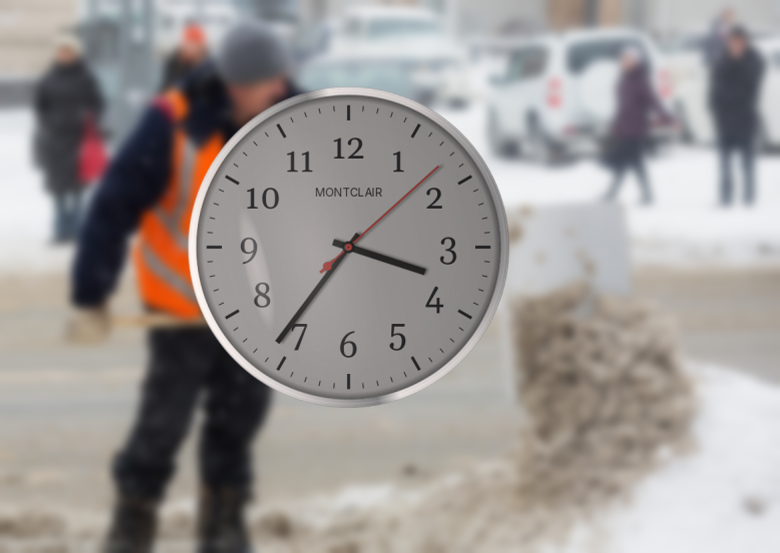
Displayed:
3.36.08
